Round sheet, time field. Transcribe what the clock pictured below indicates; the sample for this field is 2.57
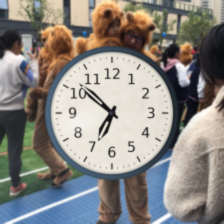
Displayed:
6.52
